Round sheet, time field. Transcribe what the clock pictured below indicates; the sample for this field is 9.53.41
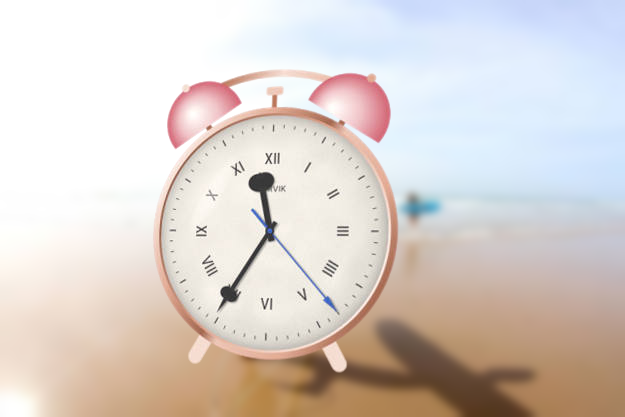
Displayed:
11.35.23
